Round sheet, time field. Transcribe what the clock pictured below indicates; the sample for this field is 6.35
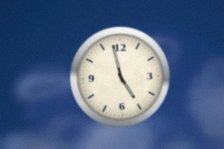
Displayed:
4.58
